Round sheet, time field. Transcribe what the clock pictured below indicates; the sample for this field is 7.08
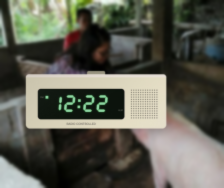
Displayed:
12.22
